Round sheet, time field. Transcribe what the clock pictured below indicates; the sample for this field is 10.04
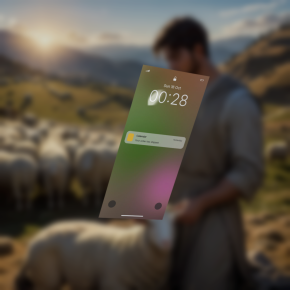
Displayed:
0.28
